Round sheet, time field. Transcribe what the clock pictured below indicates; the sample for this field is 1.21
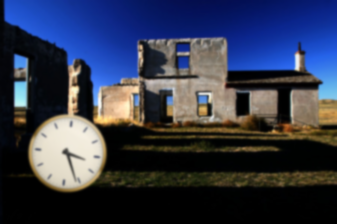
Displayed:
3.26
